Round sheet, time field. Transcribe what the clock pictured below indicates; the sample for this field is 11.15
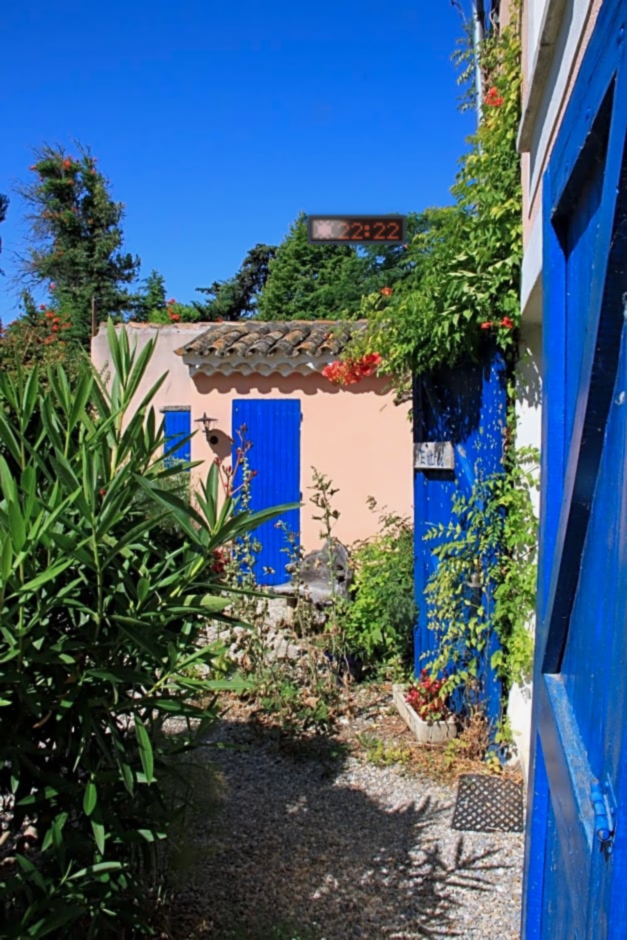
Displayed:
22.22
